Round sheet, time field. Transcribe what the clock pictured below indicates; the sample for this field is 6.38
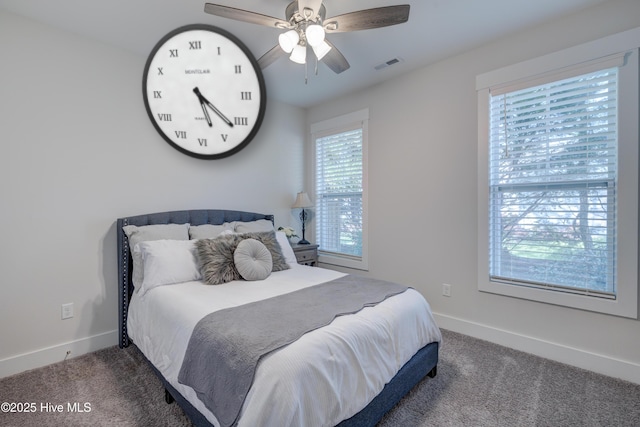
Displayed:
5.22
